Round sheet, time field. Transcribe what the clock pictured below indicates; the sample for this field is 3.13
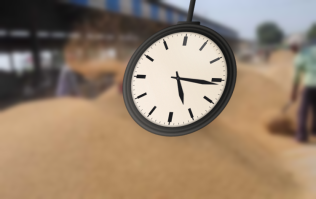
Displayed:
5.16
